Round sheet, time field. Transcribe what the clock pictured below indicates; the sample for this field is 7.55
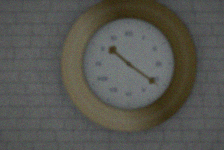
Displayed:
10.21
